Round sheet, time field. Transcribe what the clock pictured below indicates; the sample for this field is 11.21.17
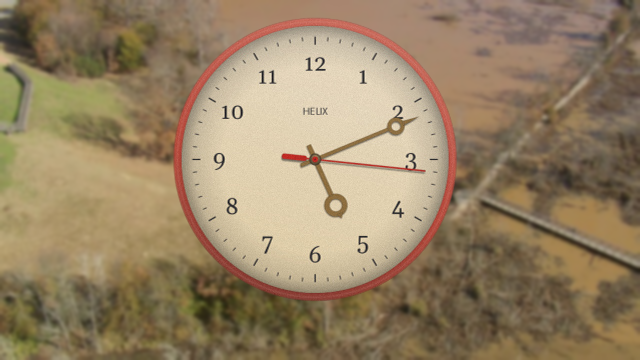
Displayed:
5.11.16
